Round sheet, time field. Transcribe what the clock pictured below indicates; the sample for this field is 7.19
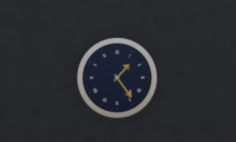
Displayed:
1.24
